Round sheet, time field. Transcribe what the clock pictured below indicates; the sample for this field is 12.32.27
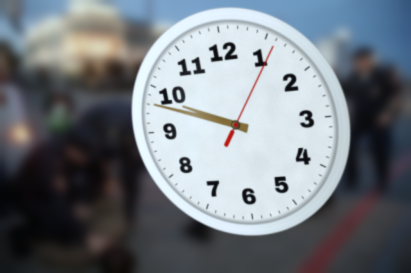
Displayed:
9.48.06
